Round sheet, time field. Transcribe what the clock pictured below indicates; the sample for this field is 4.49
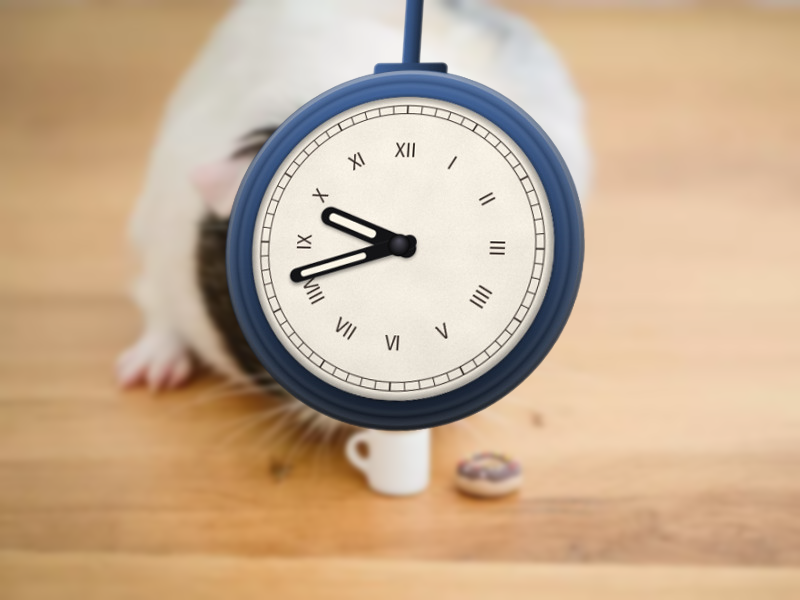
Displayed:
9.42
